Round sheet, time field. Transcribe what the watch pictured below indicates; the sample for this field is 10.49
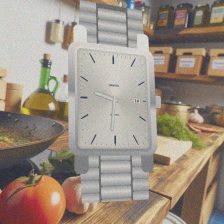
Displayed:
9.31
